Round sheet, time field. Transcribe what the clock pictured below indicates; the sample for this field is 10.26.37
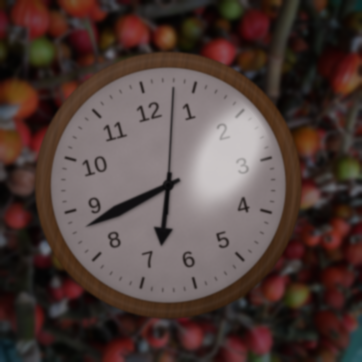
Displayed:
6.43.03
